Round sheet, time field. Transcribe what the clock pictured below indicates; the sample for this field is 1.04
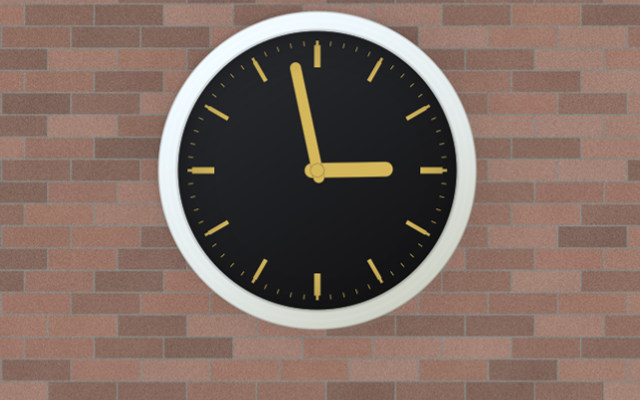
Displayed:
2.58
